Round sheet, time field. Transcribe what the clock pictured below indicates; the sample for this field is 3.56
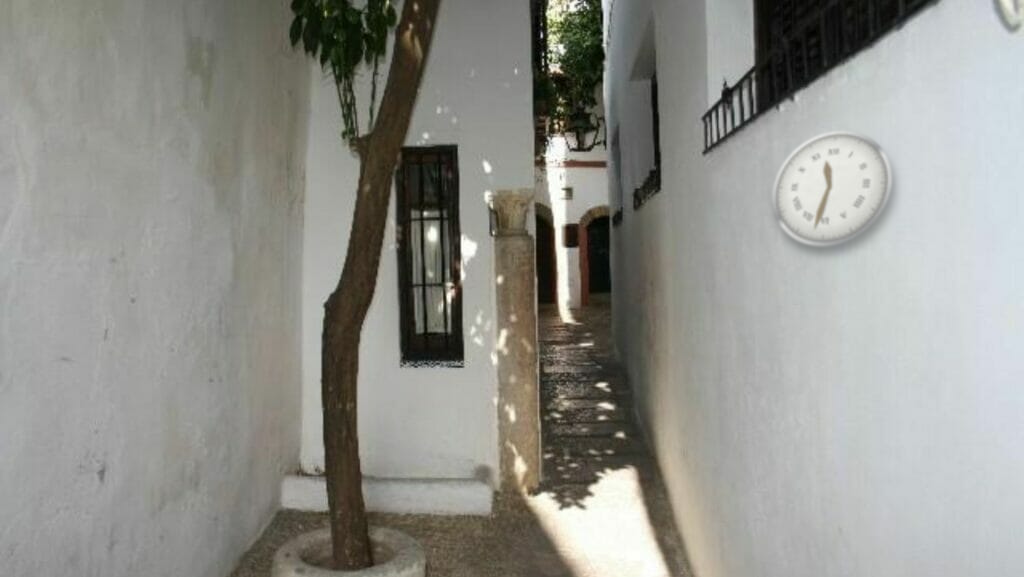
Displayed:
11.32
